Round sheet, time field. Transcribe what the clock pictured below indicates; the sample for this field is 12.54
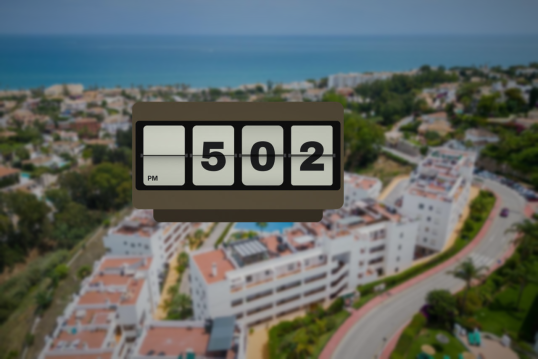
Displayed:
5.02
